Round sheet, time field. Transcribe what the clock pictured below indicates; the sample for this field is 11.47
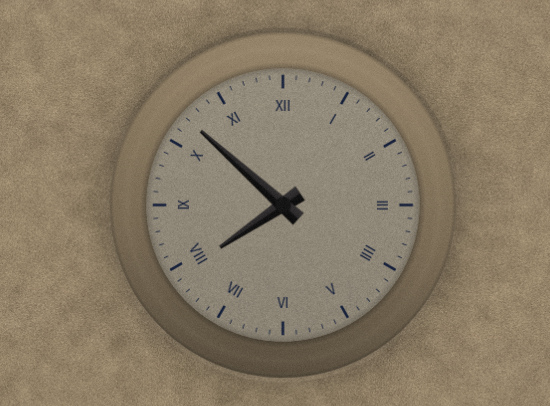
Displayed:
7.52
